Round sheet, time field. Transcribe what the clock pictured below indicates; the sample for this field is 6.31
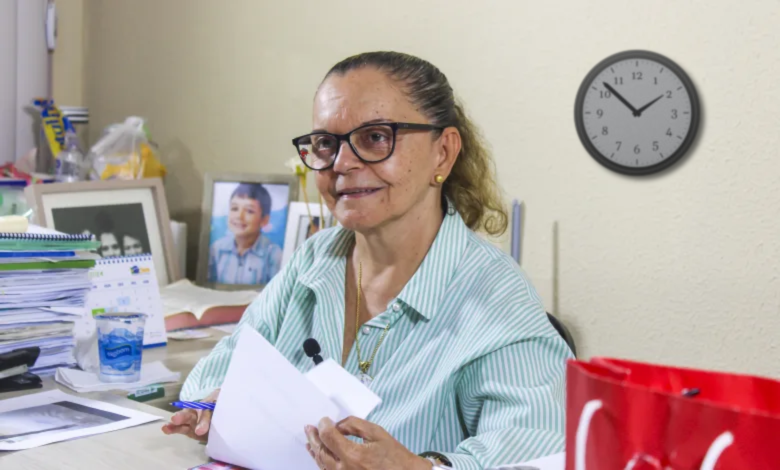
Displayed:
1.52
